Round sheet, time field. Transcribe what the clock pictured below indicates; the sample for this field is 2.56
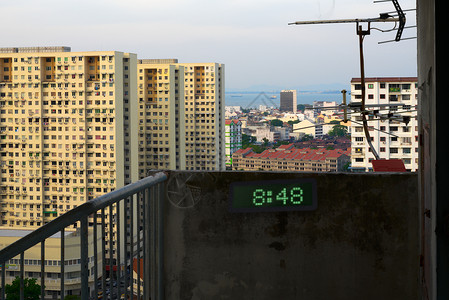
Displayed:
8.48
